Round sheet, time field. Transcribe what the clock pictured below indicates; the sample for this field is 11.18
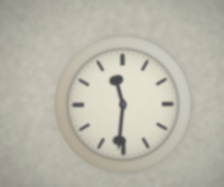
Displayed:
11.31
